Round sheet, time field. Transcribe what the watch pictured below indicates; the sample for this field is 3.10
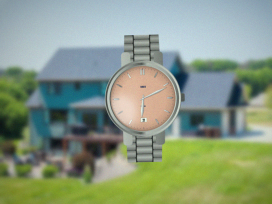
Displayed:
6.11
